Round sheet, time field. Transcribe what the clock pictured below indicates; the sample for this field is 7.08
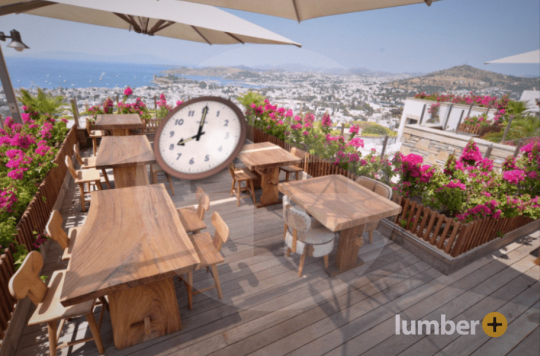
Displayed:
8.00
